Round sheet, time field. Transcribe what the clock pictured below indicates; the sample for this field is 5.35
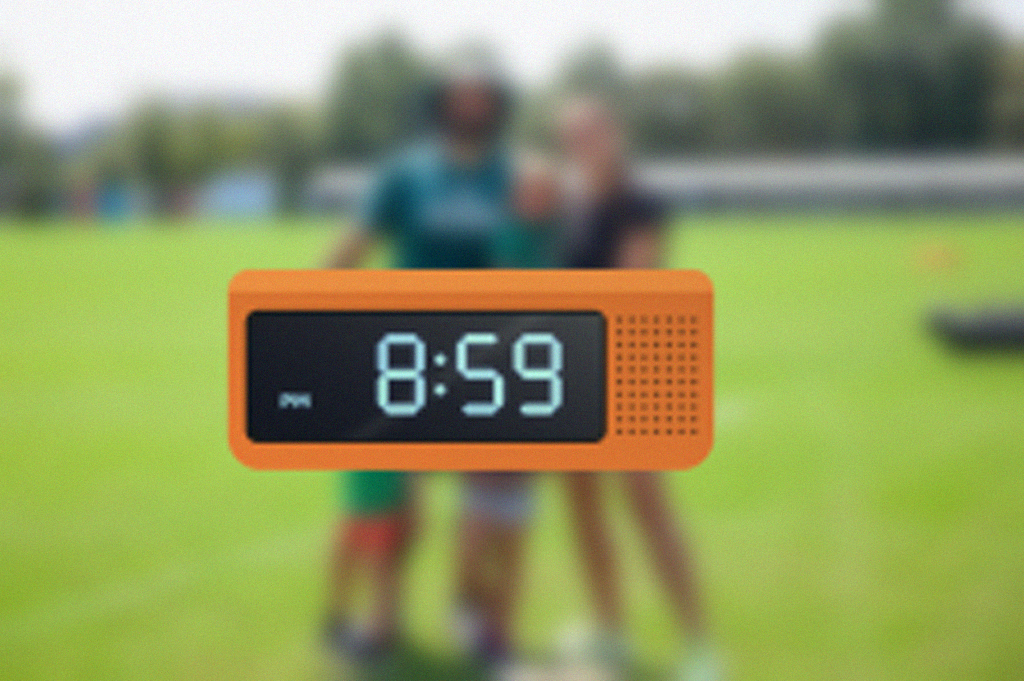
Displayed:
8.59
